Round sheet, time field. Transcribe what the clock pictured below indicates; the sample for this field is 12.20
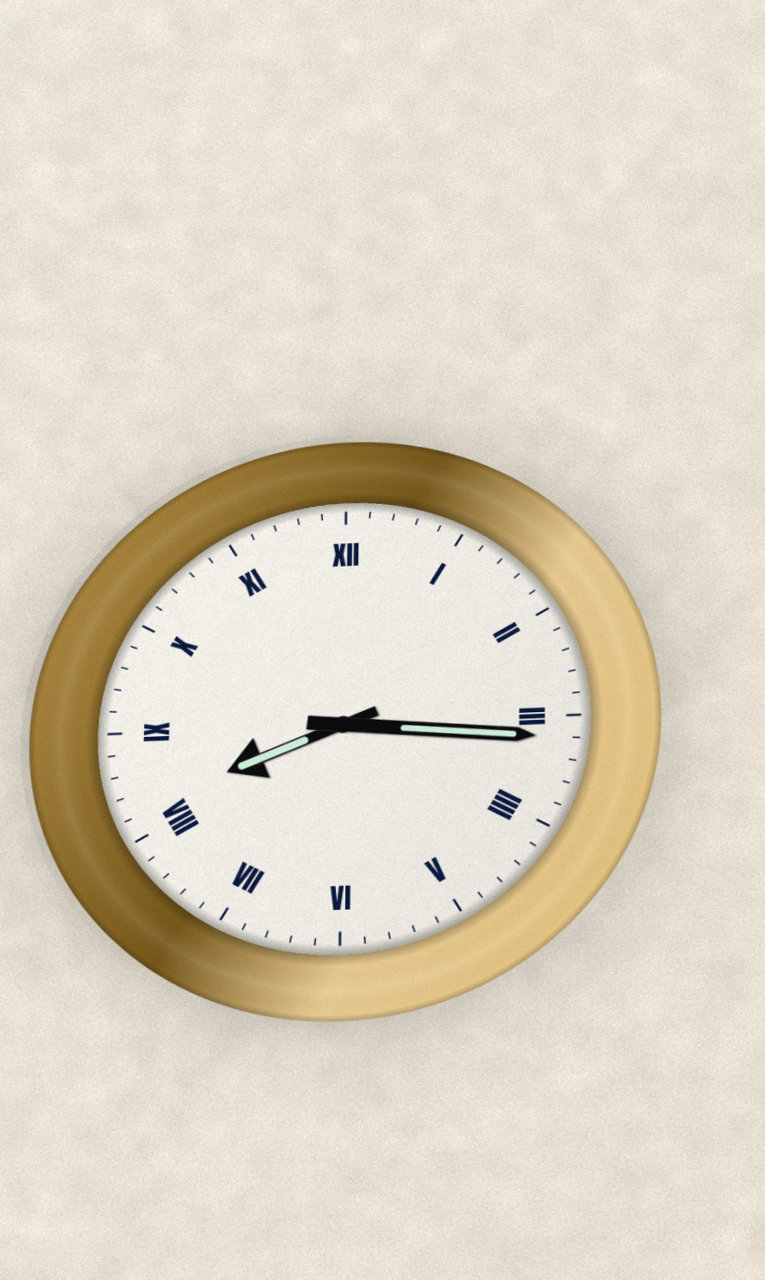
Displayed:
8.16
